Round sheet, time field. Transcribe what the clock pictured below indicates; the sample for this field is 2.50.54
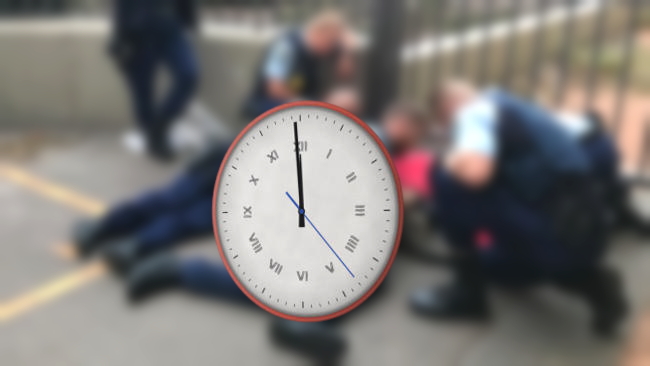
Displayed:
11.59.23
